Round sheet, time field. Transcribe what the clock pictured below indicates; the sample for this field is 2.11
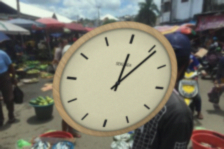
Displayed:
12.06
